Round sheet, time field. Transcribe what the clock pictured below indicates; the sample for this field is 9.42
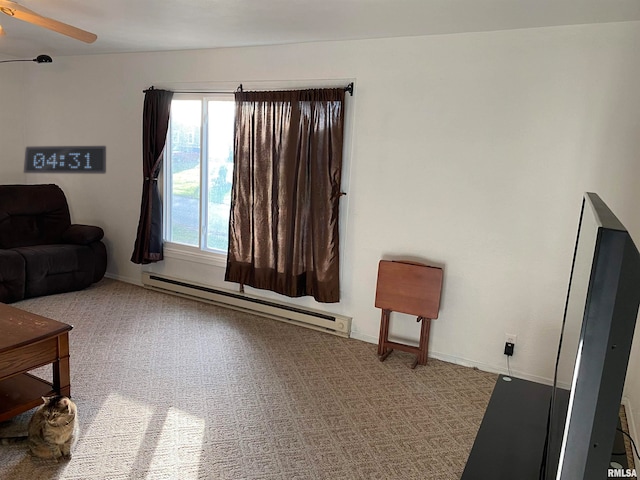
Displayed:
4.31
